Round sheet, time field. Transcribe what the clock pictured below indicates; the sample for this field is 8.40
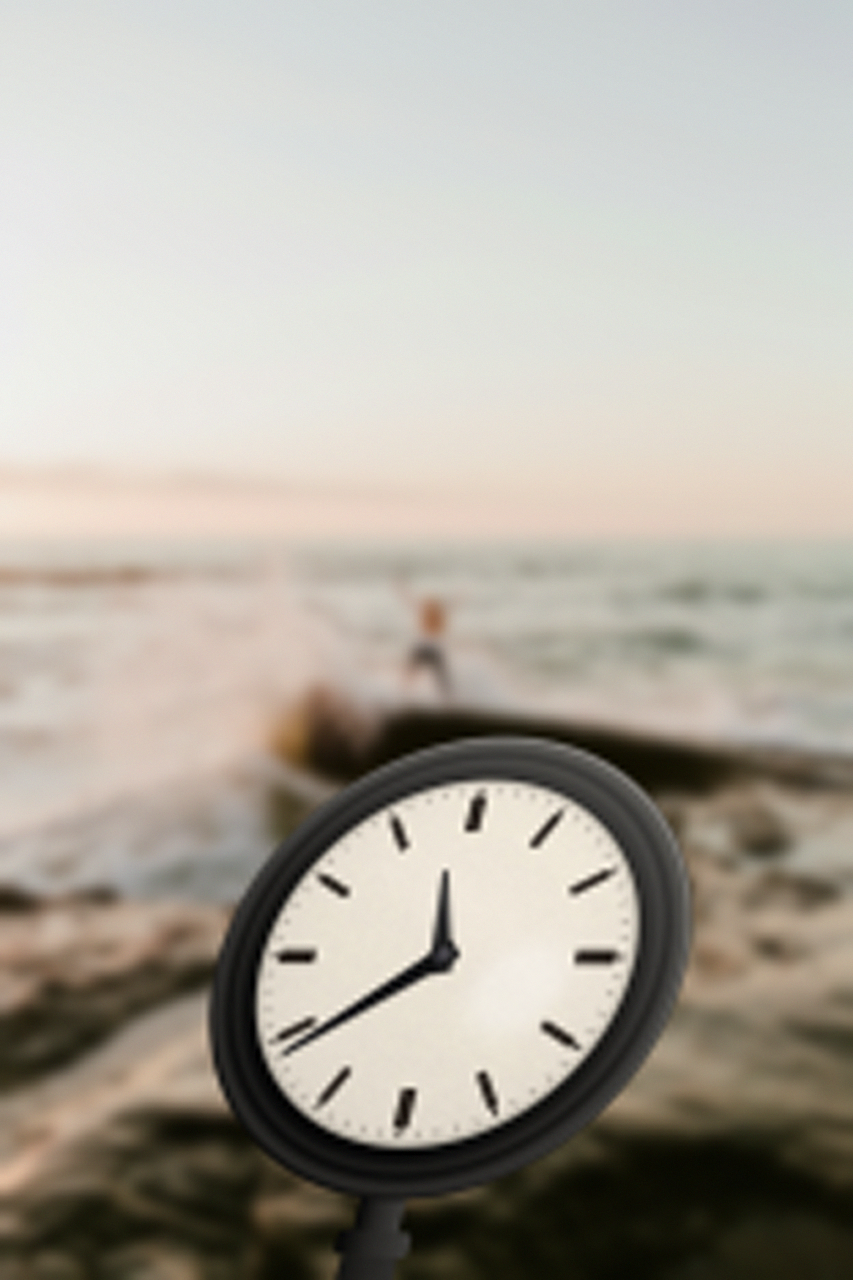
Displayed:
11.39
